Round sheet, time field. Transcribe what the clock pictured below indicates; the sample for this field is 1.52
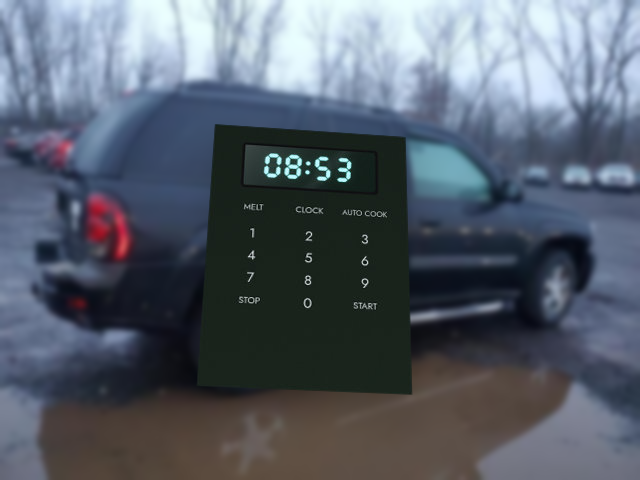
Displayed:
8.53
